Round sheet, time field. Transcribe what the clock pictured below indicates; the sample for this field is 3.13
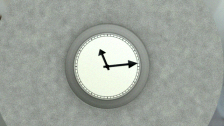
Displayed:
11.14
